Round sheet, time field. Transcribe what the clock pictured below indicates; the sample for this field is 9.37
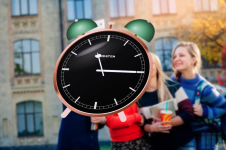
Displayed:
11.15
